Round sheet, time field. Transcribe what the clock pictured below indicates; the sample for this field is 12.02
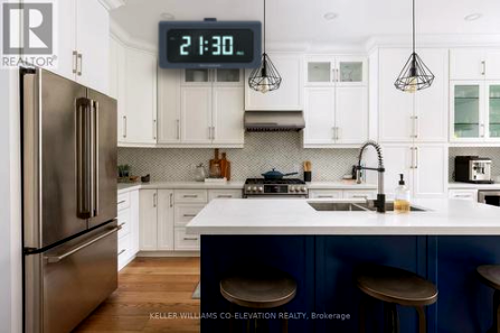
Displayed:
21.30
